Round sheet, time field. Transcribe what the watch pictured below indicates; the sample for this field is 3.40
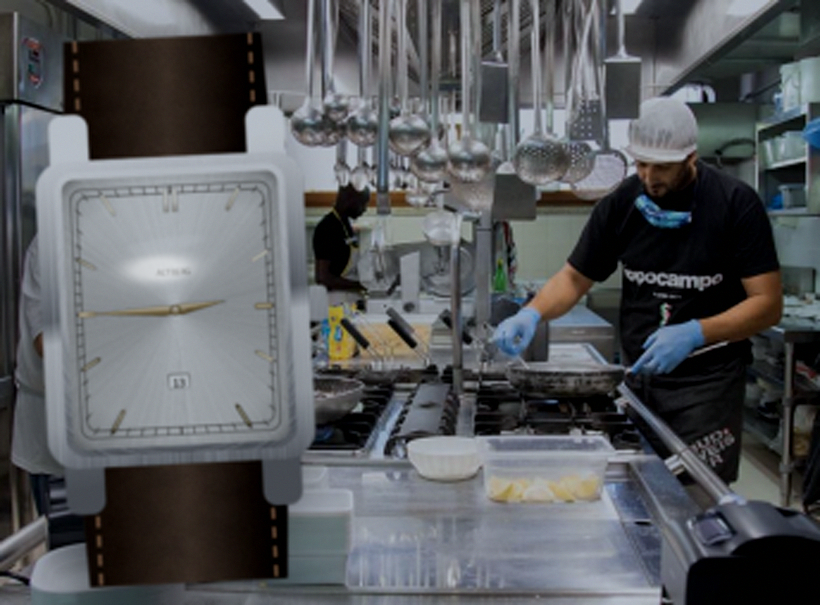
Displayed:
2.45
